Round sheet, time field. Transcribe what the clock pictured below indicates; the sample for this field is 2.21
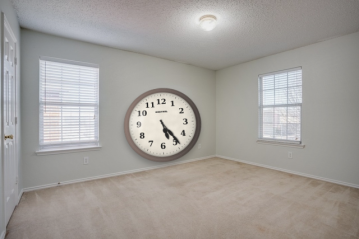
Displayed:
5.24
